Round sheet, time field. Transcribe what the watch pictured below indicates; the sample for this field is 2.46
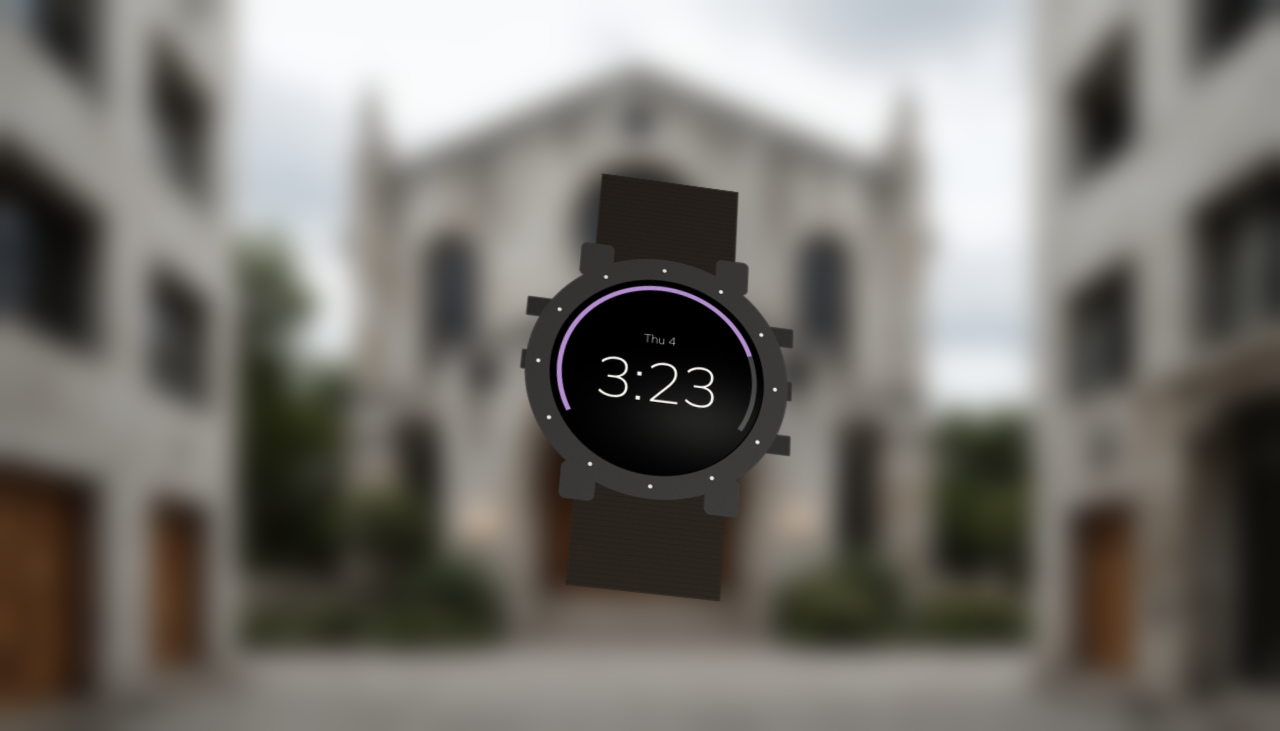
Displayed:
3.23
